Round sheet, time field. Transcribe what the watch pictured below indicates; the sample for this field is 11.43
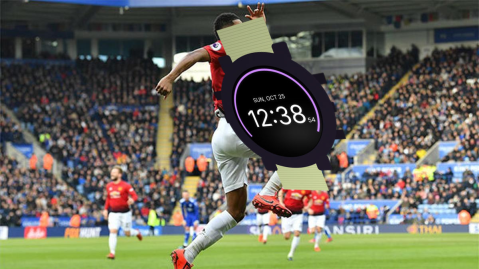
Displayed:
12.38
